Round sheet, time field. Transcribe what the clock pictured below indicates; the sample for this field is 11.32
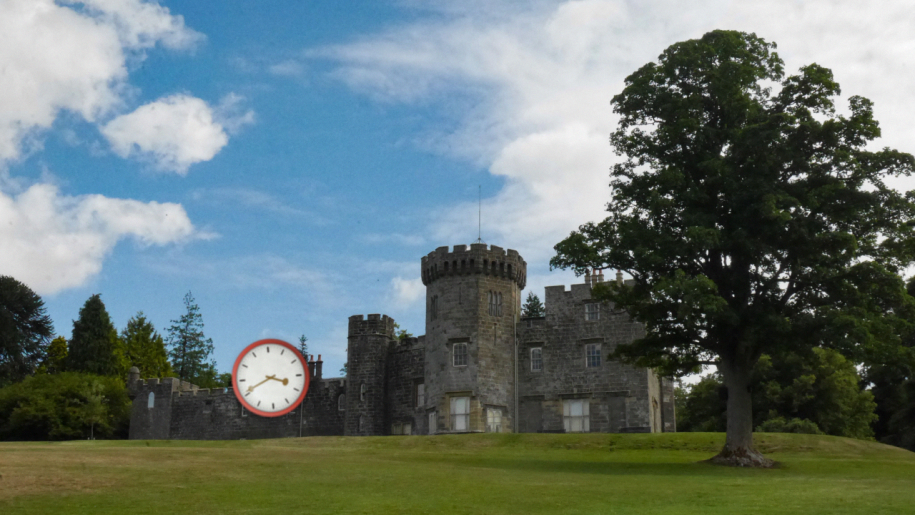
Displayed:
3.41
